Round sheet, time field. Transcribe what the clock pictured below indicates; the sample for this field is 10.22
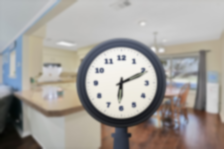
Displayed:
6.11
